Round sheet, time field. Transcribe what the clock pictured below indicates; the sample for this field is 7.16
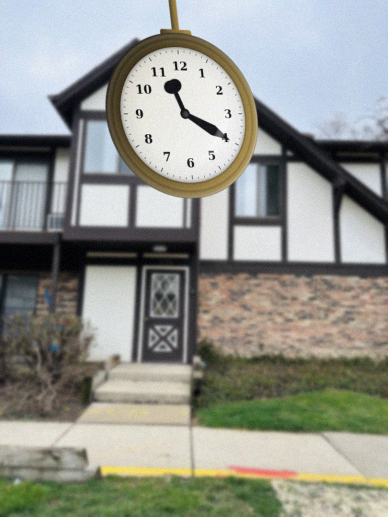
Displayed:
11.20
